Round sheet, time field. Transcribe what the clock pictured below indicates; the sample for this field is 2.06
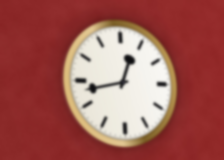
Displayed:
12.43
